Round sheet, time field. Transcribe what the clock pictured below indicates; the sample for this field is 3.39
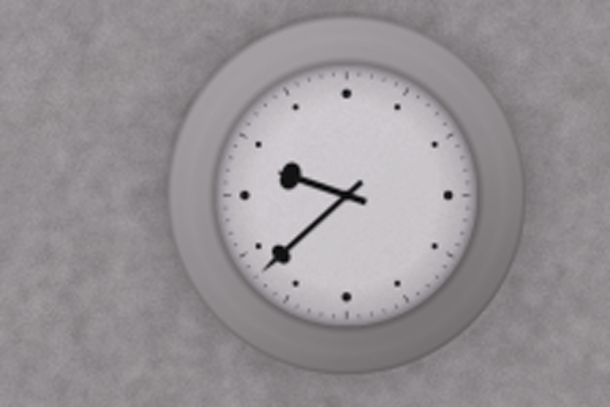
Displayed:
9.38
